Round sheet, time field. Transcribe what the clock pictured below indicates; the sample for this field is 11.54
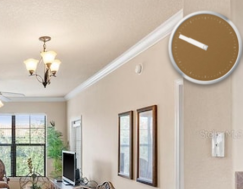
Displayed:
9.49
